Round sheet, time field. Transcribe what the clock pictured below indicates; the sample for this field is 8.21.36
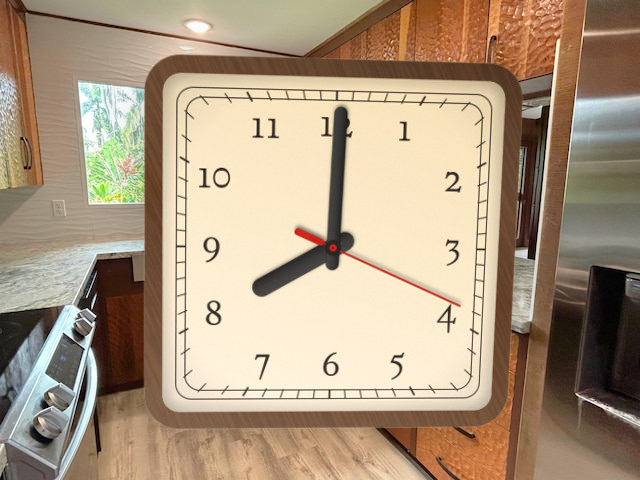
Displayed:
8.00.19
